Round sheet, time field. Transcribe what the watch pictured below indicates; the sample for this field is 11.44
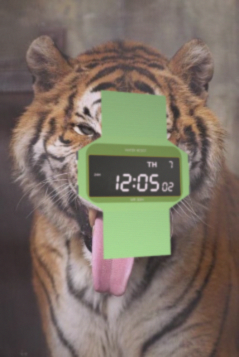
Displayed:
12.05
